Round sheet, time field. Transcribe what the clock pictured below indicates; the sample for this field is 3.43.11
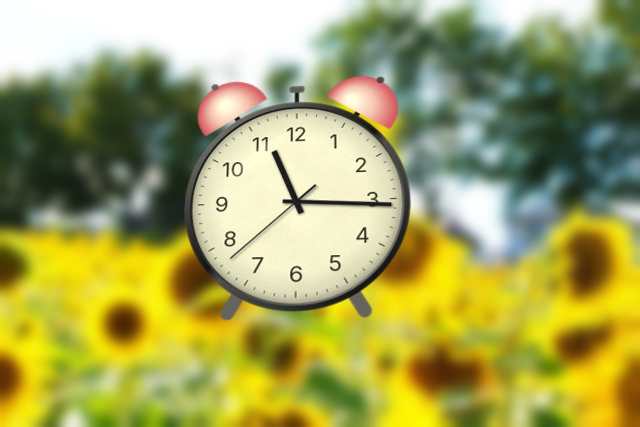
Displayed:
11.15.38
